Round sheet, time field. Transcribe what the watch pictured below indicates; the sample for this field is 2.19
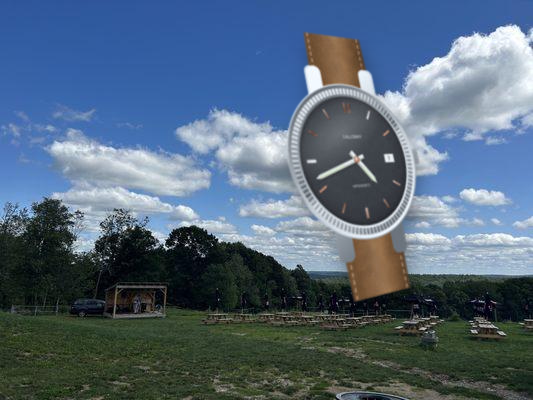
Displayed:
4.42
